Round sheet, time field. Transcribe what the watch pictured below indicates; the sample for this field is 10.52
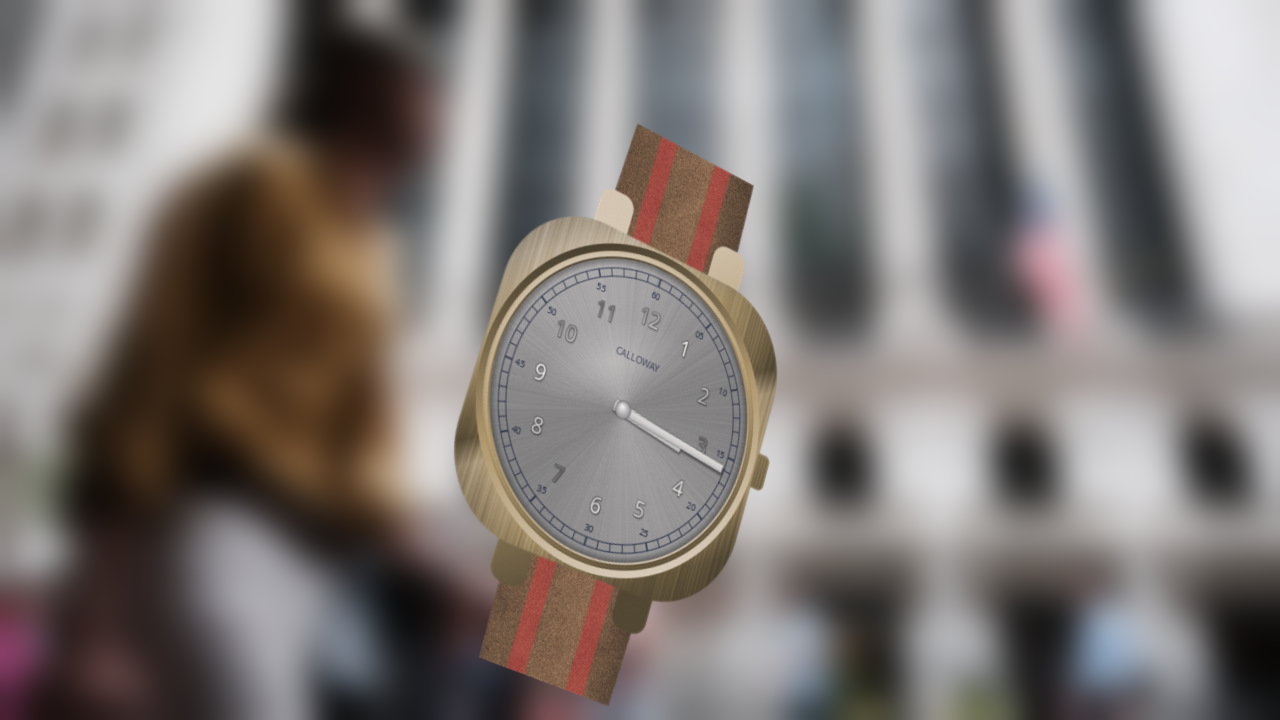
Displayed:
3.16
